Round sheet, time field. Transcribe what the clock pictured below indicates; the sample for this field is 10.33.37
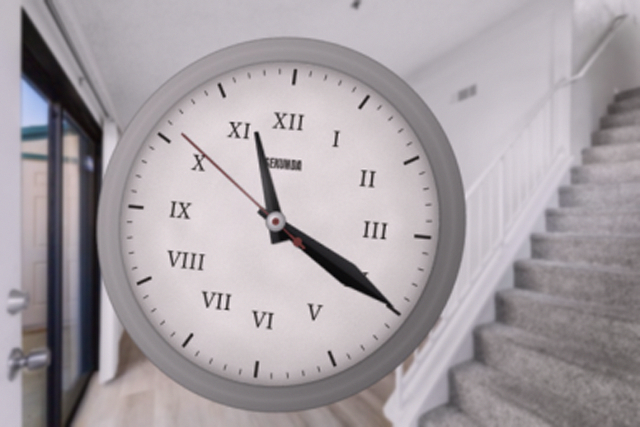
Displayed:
11.19.51
